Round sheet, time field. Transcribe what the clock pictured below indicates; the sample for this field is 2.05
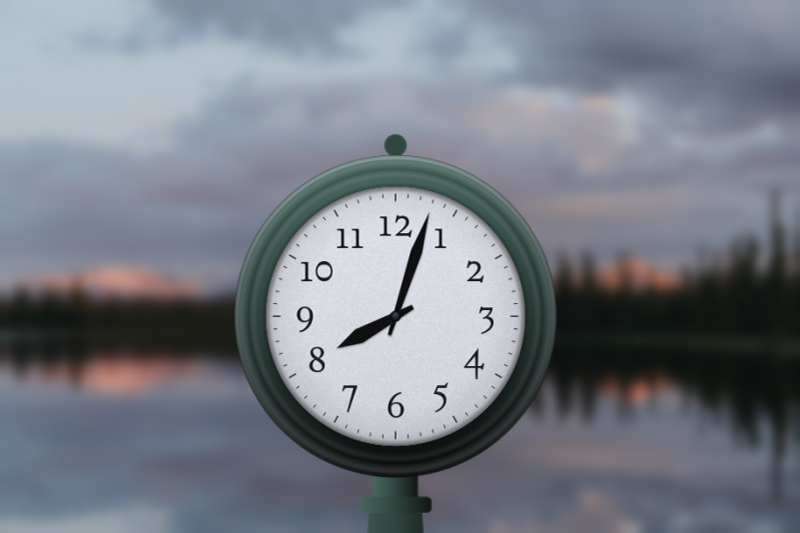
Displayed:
8.03
